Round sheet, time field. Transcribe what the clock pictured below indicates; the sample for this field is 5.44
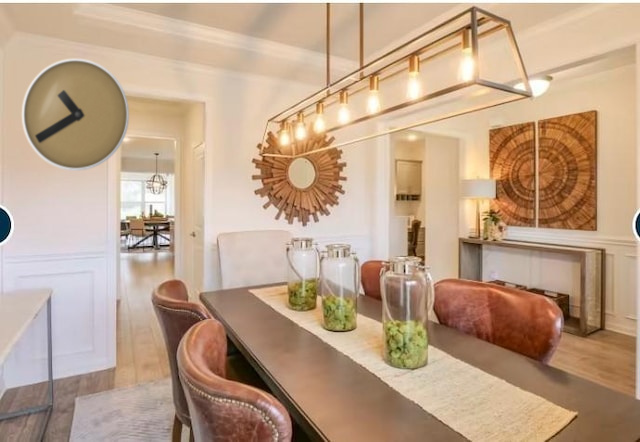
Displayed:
10.40
